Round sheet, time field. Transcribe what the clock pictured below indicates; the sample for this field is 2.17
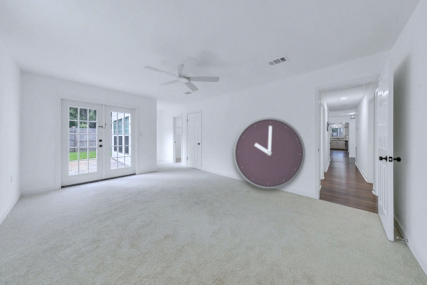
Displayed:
10.00
